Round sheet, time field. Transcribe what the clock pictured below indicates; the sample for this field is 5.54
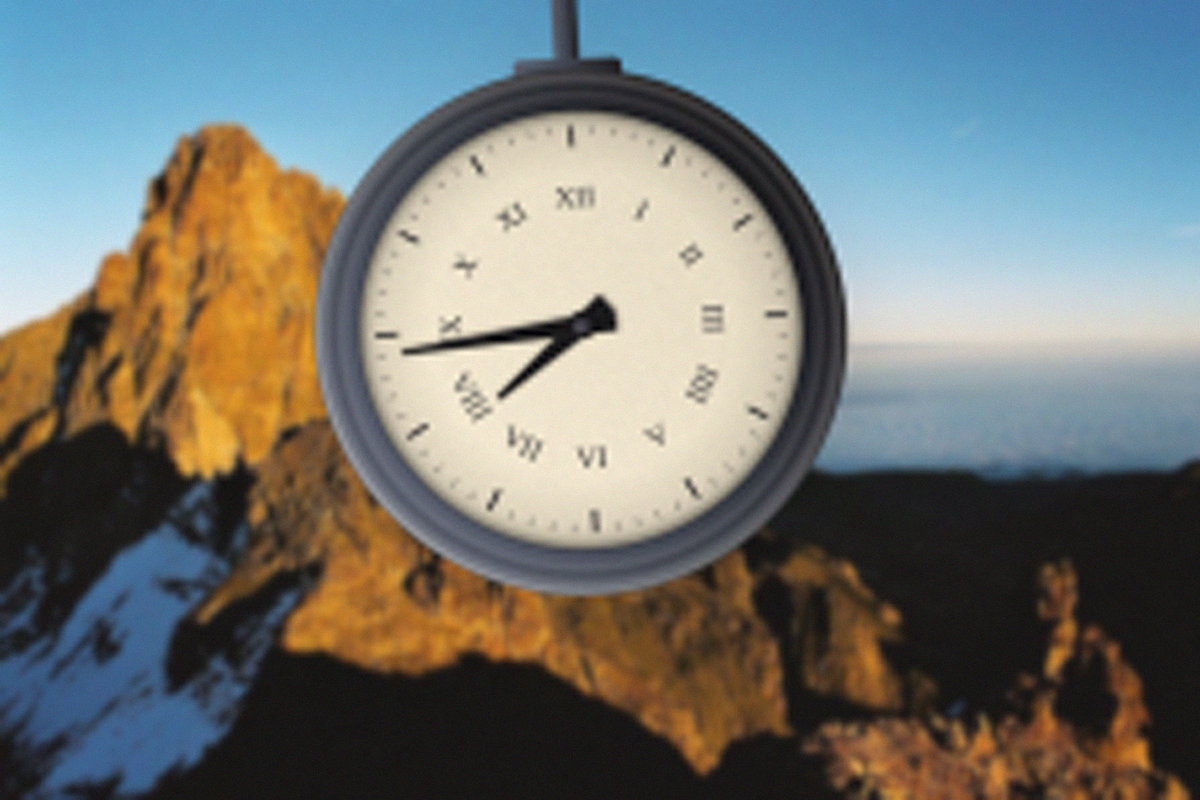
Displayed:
7.44
